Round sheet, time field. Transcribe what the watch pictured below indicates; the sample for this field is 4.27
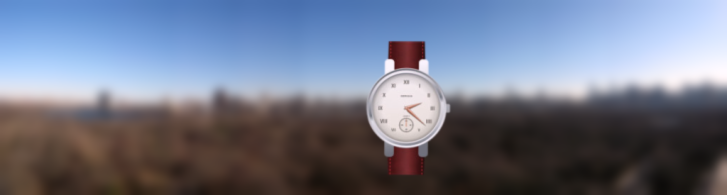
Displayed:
2.22
